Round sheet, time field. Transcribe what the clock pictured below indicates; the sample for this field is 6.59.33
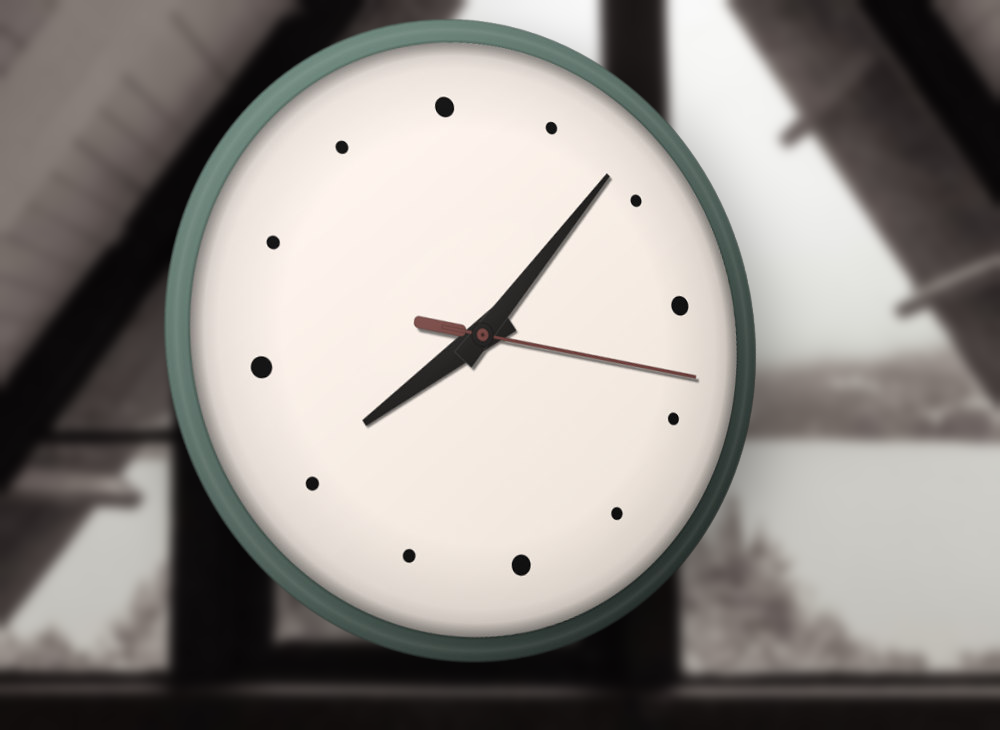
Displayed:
8.08.18
